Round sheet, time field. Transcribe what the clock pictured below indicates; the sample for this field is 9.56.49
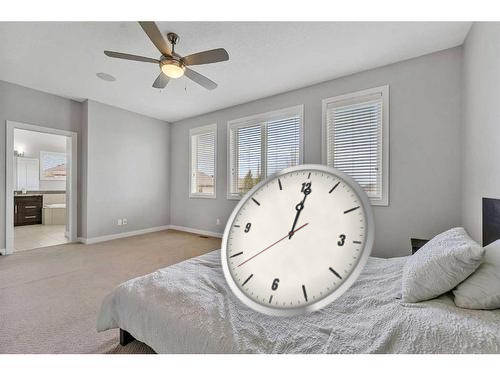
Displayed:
12.00.38
